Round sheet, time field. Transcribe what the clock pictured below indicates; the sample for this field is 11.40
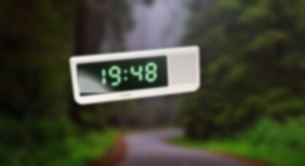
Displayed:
19.48
